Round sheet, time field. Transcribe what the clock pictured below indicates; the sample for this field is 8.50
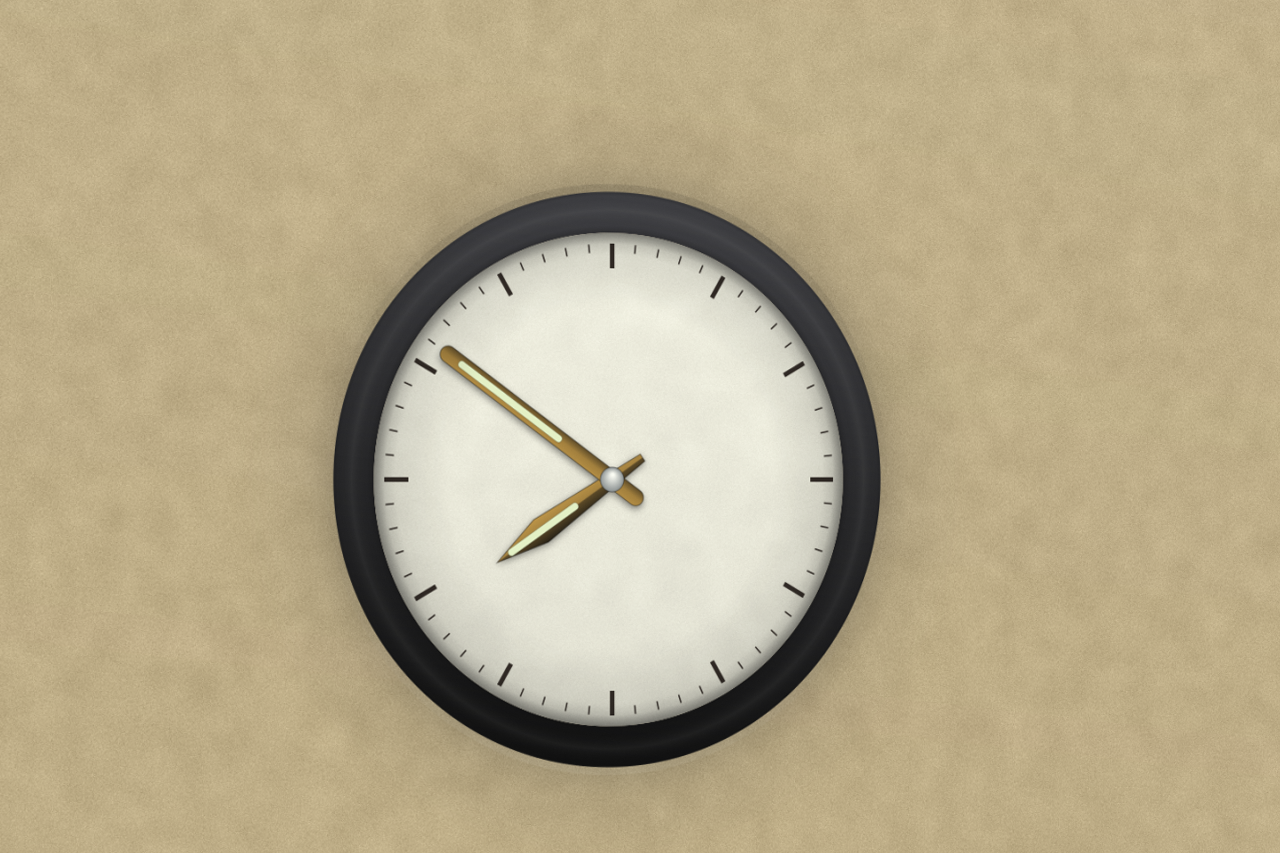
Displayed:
7.51
